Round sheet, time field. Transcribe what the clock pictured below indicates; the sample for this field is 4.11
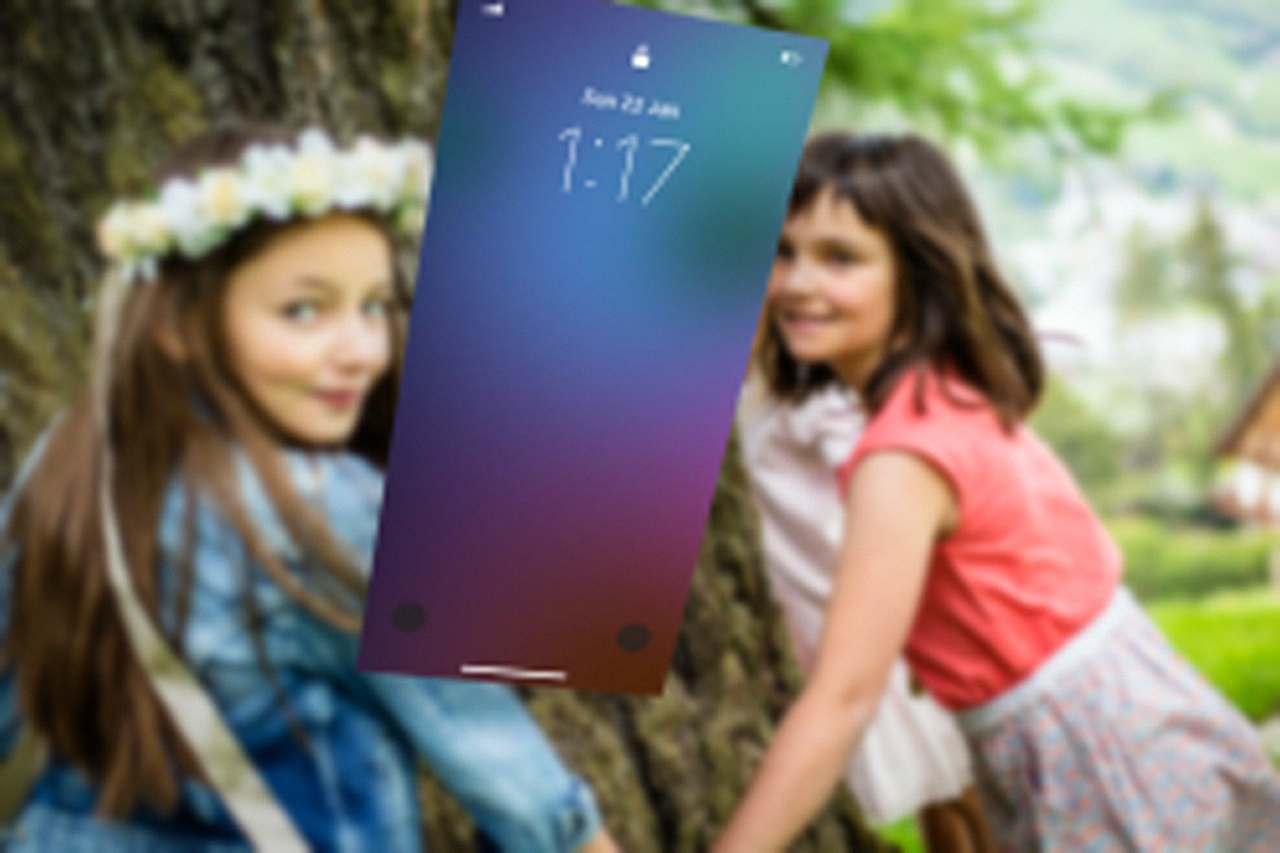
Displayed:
1.17
